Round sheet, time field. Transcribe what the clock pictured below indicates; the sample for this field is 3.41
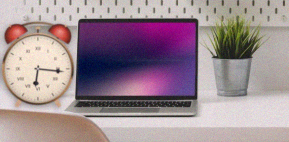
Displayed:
6.16
